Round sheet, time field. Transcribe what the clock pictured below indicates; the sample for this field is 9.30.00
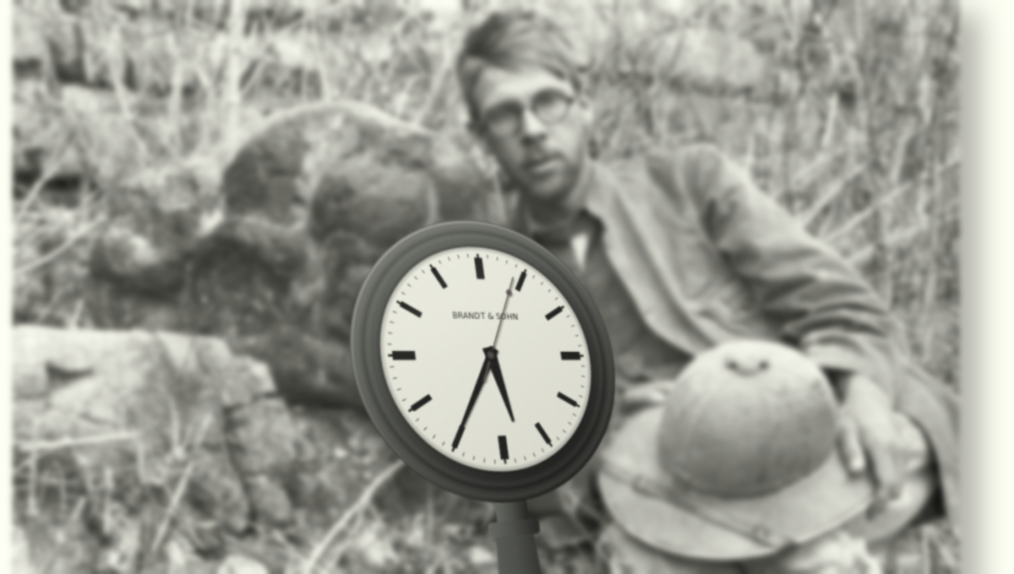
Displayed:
5.35.04
